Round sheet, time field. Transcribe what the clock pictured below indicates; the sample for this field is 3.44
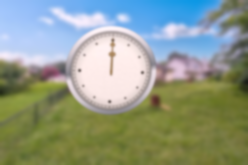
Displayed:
12.00
